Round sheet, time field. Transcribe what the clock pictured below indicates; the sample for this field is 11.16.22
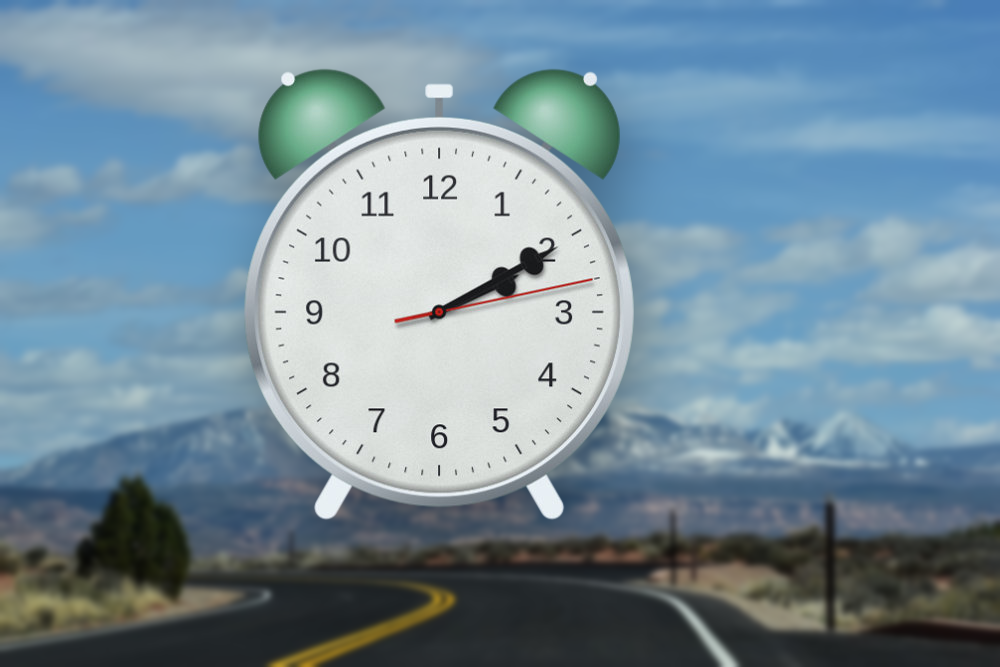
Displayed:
2.10.13
